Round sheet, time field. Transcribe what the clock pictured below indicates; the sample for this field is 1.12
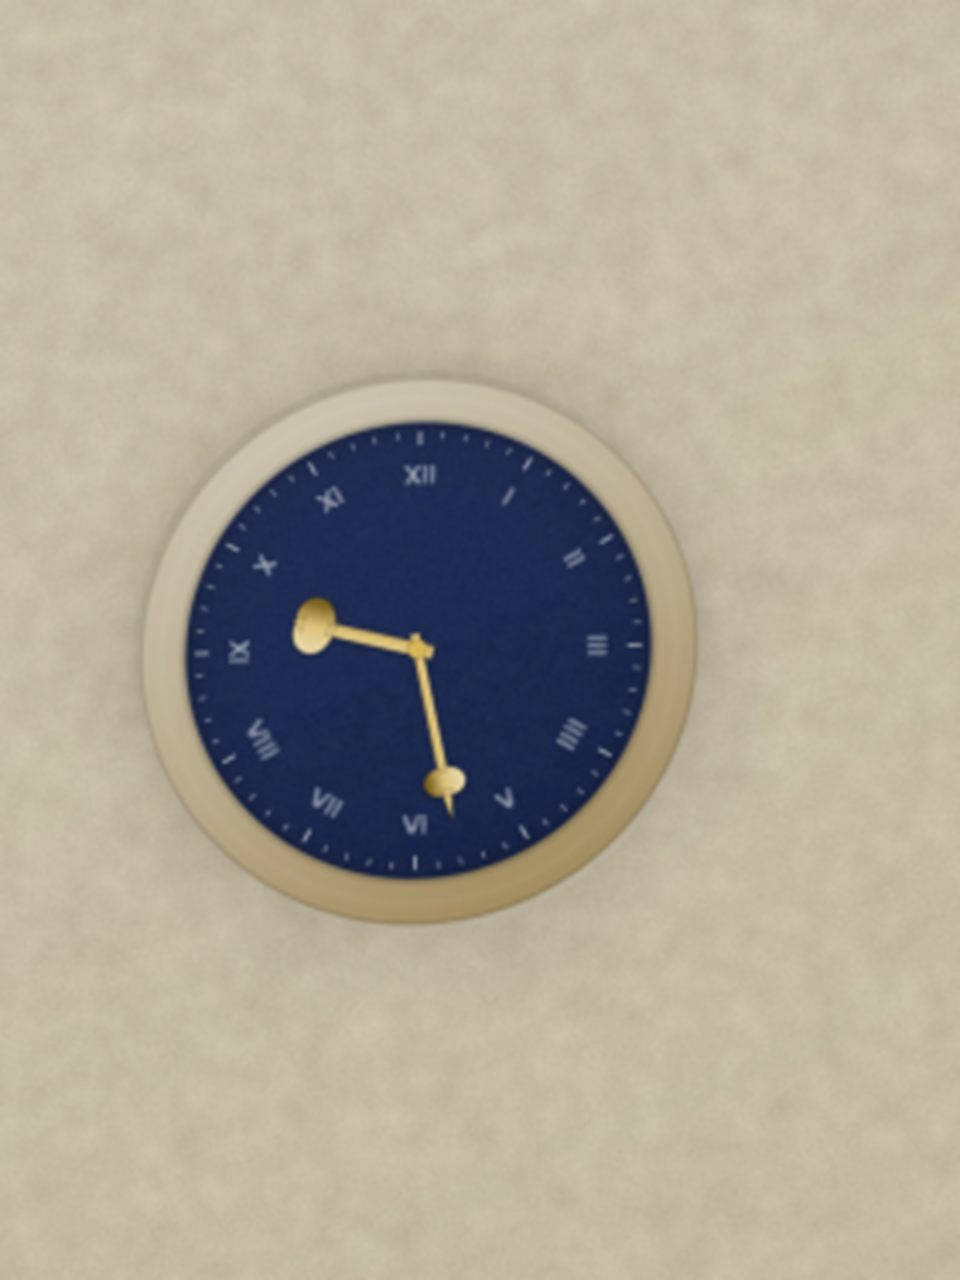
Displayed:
9.28
